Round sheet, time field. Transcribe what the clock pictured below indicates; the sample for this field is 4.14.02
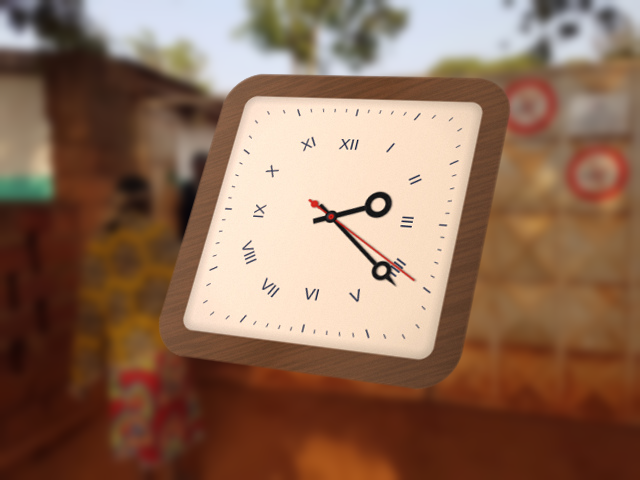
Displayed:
2.21.20
